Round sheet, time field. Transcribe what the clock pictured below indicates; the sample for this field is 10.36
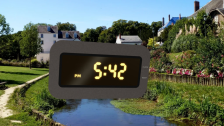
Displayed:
5.42
